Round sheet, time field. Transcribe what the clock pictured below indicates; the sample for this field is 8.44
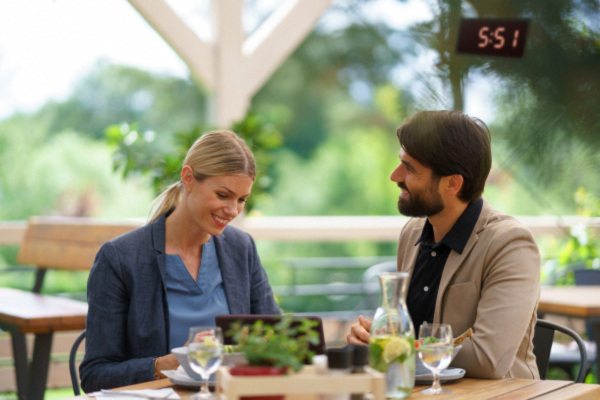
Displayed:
5.51
